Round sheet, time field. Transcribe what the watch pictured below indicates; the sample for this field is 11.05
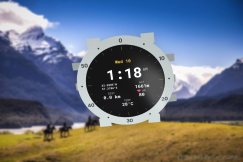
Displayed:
1.18
